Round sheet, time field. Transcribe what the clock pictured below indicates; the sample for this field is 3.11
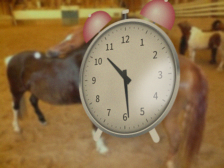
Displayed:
10.29
